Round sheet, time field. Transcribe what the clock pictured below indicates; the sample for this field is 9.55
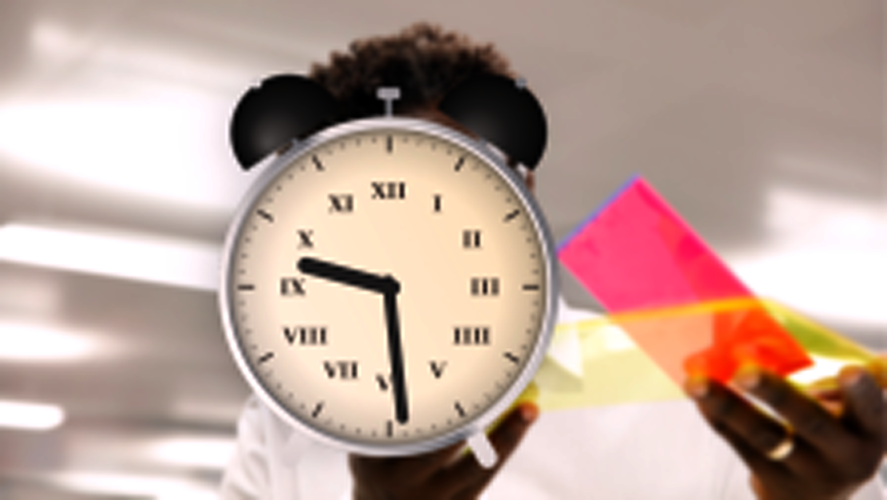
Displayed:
9.29
